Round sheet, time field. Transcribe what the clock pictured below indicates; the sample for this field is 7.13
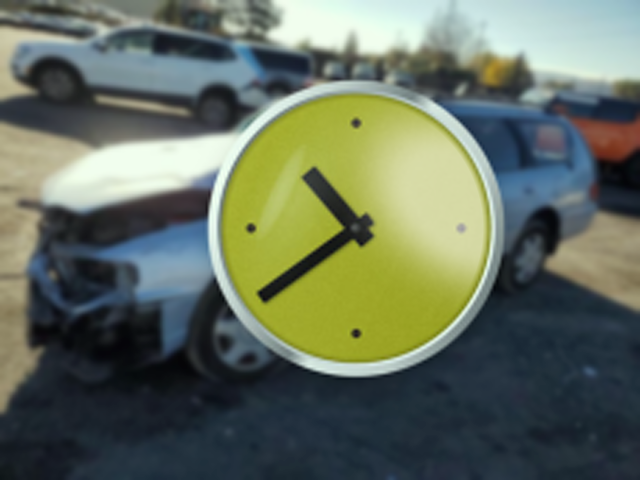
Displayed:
10.39
